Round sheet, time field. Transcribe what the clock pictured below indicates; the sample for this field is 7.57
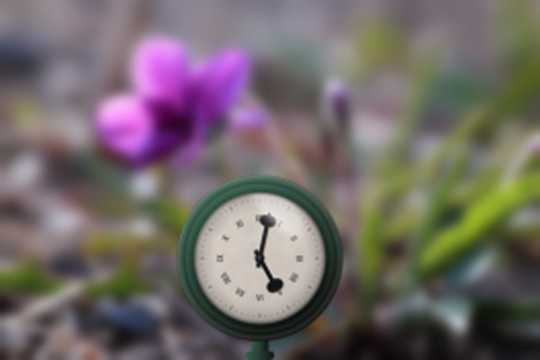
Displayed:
5.02
